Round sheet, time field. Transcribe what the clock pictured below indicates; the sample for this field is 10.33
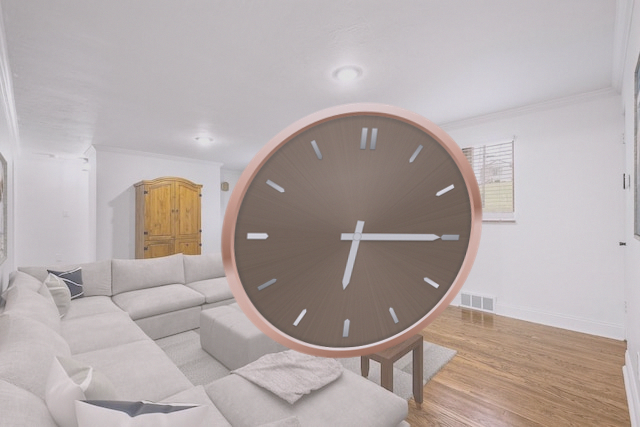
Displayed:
6.15
